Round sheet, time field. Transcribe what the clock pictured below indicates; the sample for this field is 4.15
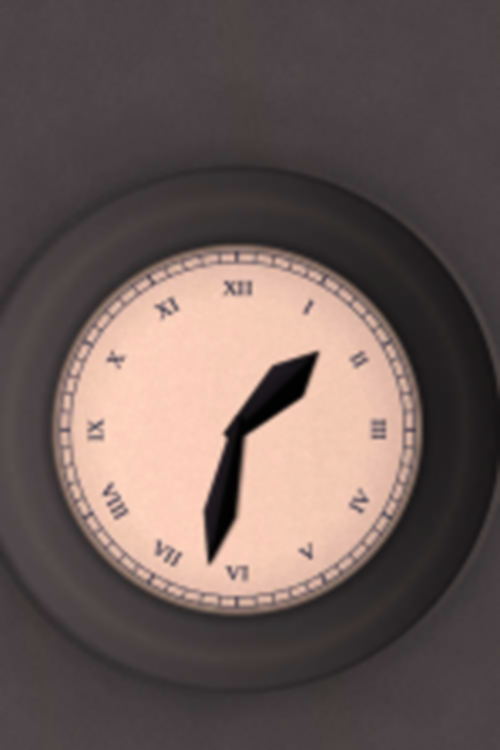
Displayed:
1.32
